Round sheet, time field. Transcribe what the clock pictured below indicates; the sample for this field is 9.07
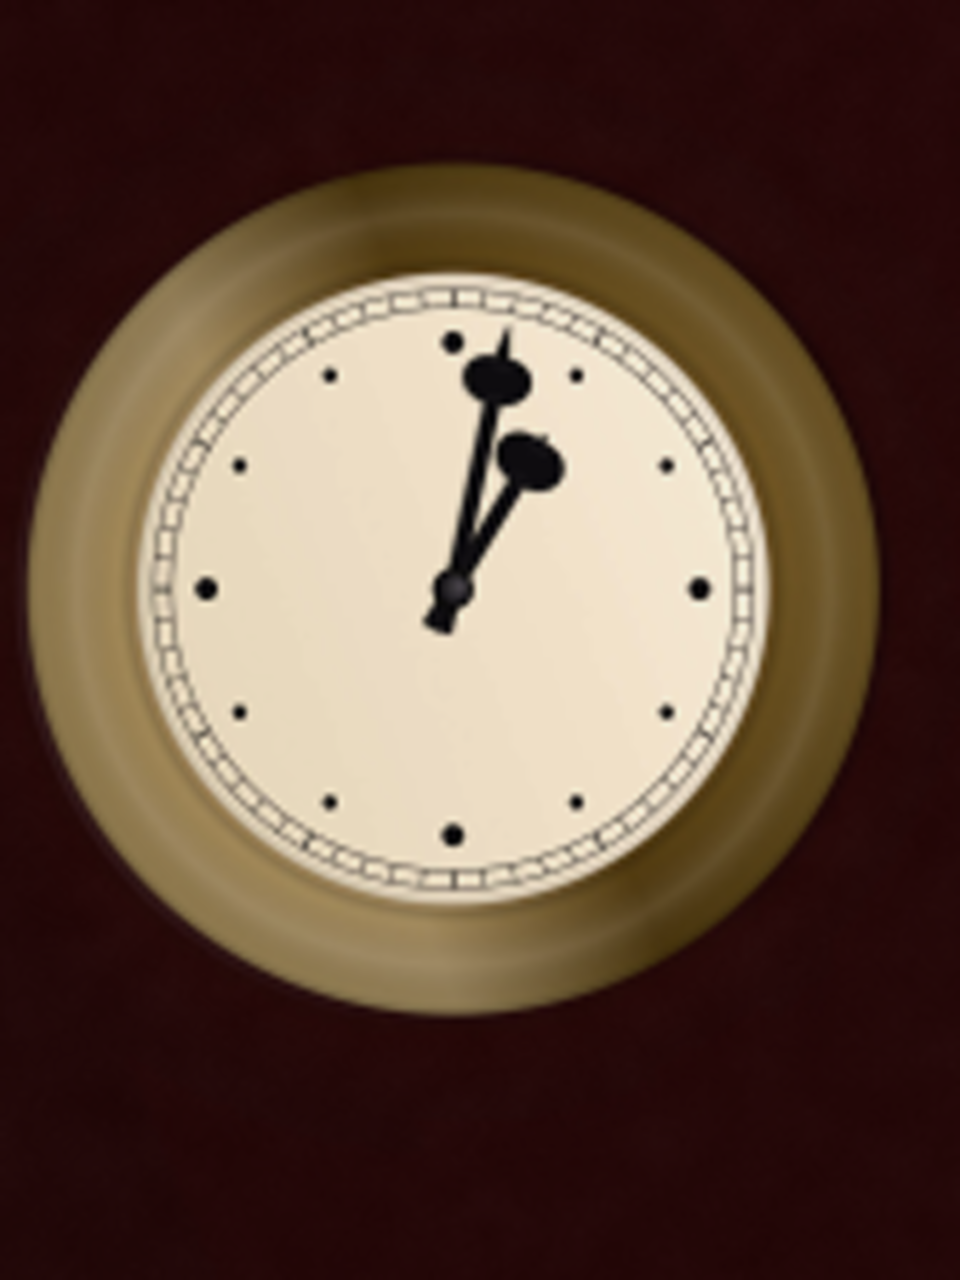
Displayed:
1.02
